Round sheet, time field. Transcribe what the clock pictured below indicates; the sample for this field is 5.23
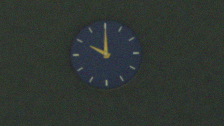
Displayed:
10.00
